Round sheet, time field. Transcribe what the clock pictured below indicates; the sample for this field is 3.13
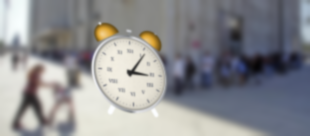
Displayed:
3.06
